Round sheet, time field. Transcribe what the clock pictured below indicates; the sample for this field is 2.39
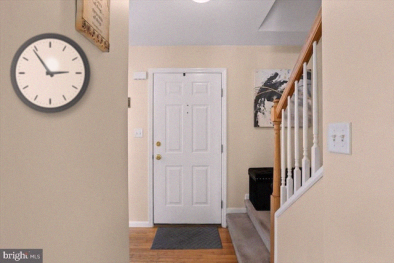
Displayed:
2.54
